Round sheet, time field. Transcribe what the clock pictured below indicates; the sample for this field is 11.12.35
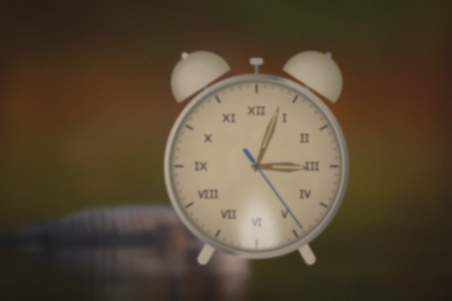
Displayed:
3.03.24
